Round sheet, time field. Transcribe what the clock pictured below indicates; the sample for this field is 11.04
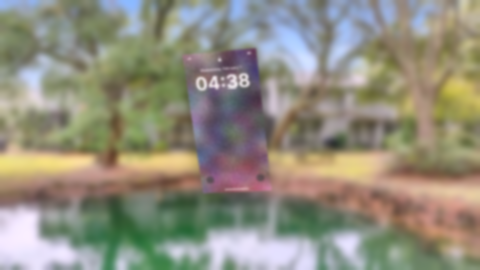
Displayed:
4.38
